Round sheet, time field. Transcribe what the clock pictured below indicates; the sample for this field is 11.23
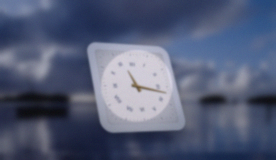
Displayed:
11.17
